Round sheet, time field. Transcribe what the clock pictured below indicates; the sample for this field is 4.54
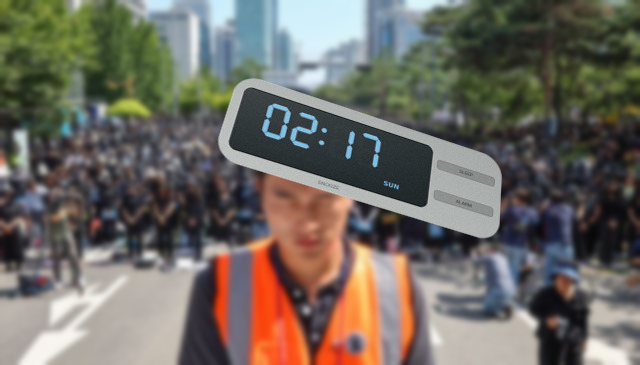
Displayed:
2.17
